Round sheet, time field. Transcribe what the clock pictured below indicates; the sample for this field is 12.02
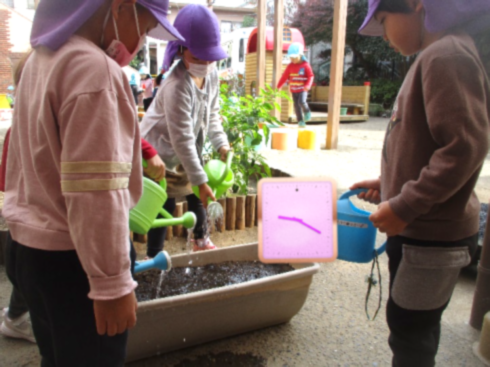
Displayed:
9.20
